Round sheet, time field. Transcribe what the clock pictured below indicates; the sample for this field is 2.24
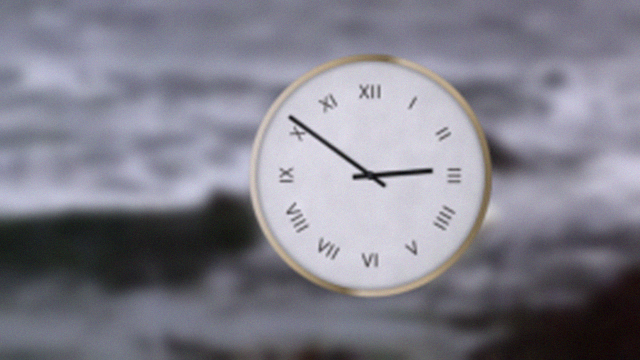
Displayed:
2.51
